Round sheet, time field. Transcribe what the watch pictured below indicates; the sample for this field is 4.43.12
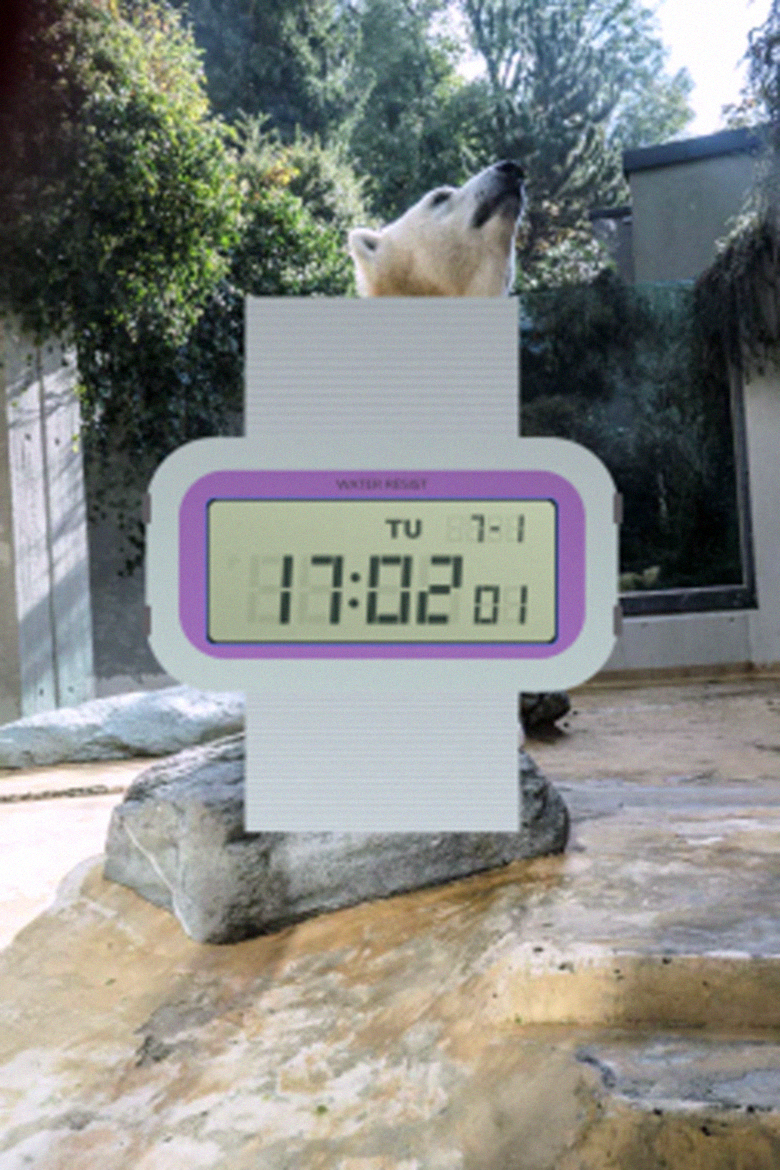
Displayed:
17.02.01
